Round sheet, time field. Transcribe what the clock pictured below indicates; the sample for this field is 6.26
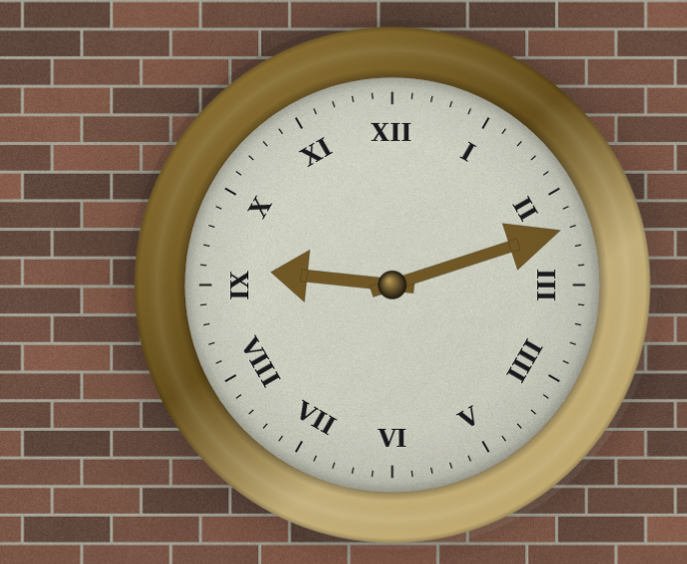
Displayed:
9.12
